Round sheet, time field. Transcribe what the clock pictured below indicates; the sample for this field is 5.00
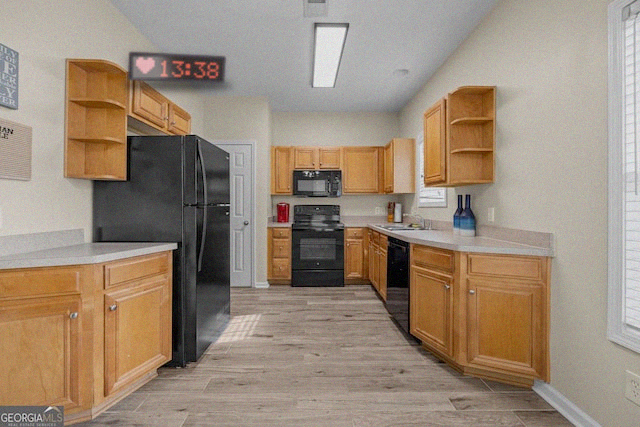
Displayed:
13.38
